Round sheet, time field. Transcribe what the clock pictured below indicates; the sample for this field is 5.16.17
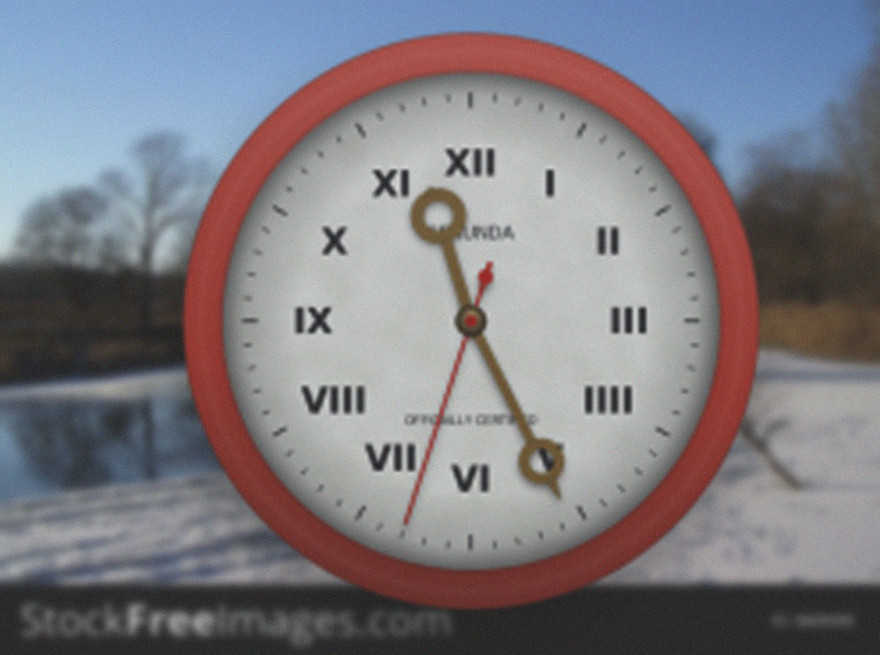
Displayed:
11.25.33
